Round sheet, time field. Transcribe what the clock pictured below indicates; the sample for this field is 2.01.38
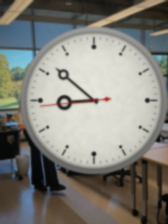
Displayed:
8.51.44
